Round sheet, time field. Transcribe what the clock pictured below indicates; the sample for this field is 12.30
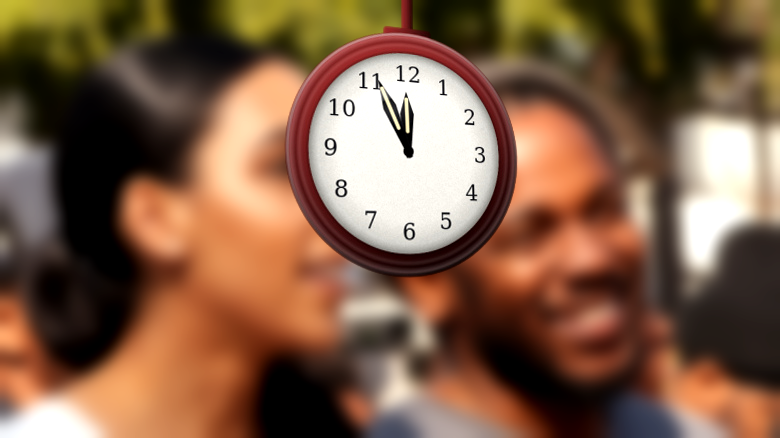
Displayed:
11.56
